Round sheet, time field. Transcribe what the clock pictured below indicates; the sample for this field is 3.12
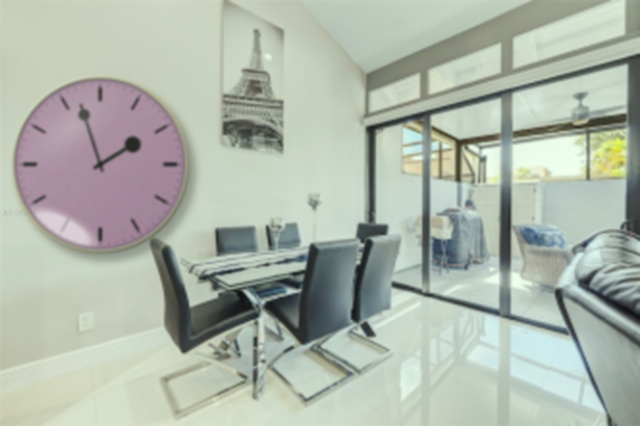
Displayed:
1.57
